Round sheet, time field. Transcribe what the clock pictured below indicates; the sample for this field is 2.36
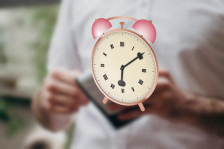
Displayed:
6.09
